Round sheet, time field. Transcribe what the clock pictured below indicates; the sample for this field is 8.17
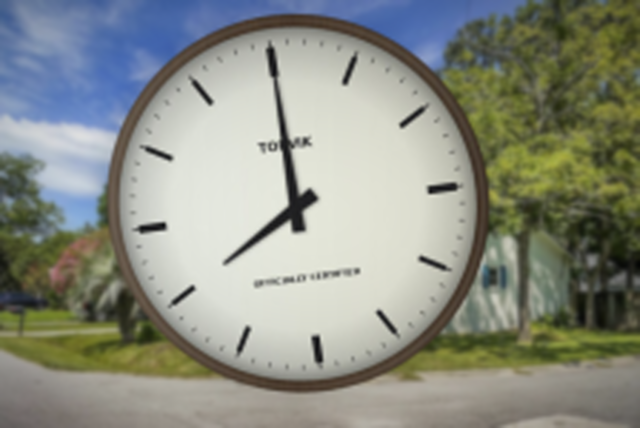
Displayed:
8.00
